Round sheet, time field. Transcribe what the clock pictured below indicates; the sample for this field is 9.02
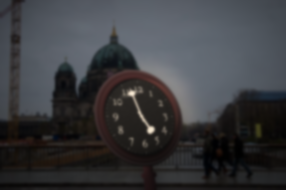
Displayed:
4.57
